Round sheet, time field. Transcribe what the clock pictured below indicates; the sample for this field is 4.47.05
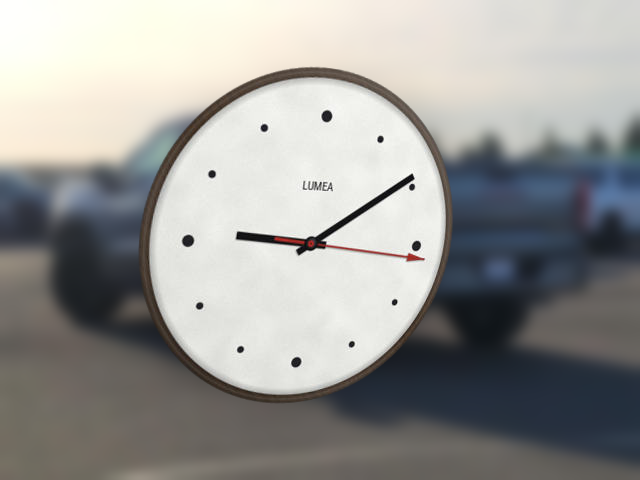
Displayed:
9.09.16
